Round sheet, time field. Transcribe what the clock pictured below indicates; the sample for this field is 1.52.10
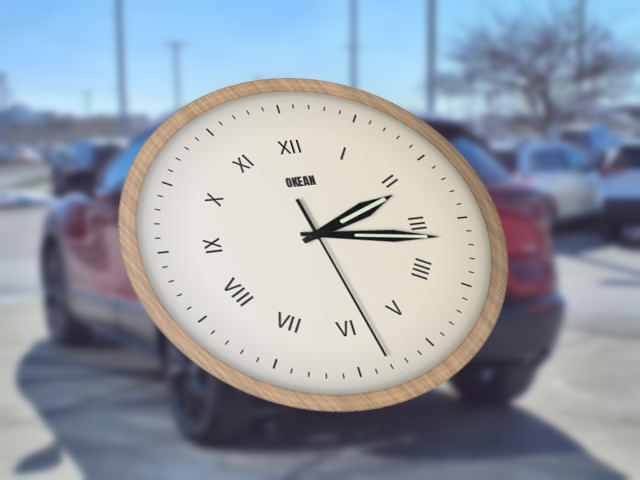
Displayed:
2.16.28
